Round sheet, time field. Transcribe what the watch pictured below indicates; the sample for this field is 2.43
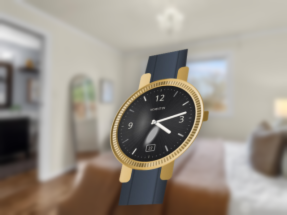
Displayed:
4.13
